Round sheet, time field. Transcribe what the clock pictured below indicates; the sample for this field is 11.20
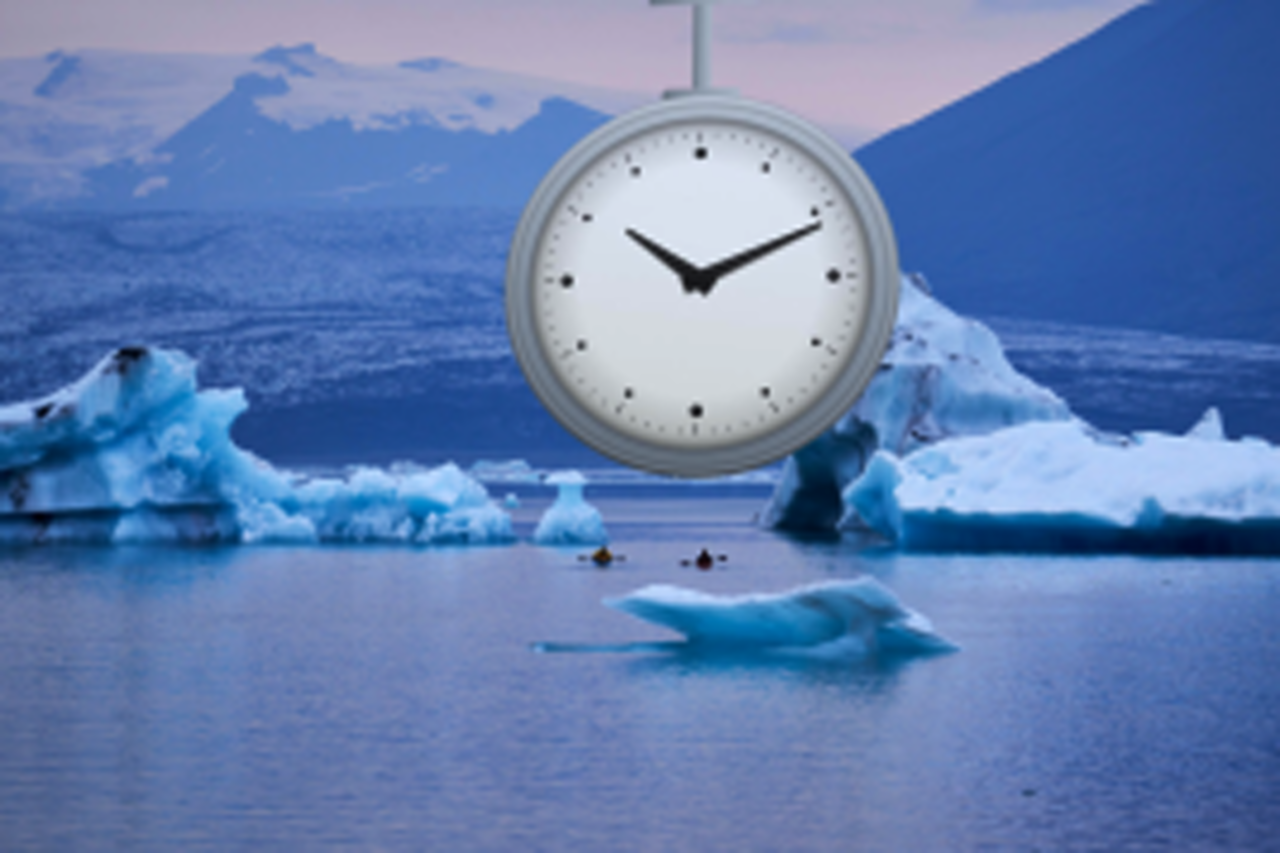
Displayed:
10.11
